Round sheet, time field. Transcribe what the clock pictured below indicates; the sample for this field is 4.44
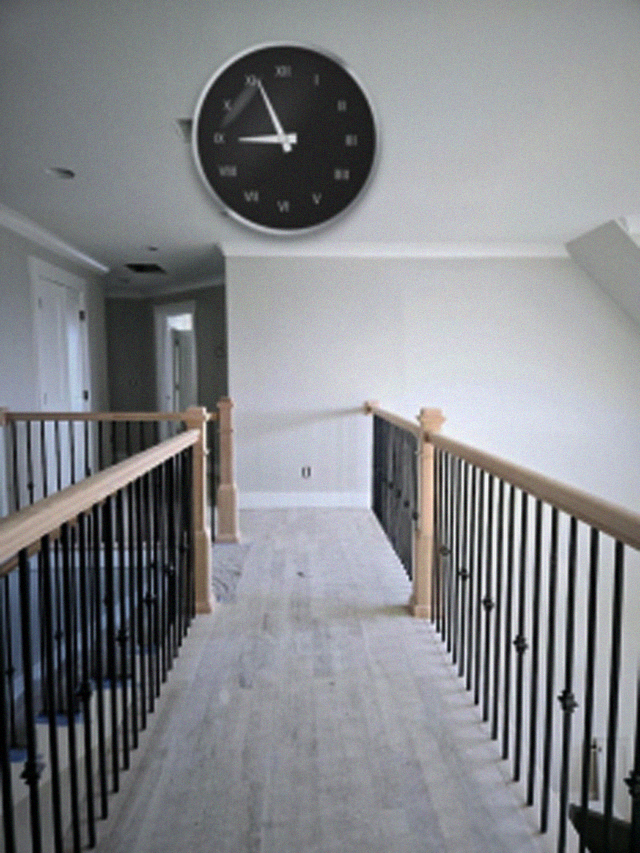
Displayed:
8.56
